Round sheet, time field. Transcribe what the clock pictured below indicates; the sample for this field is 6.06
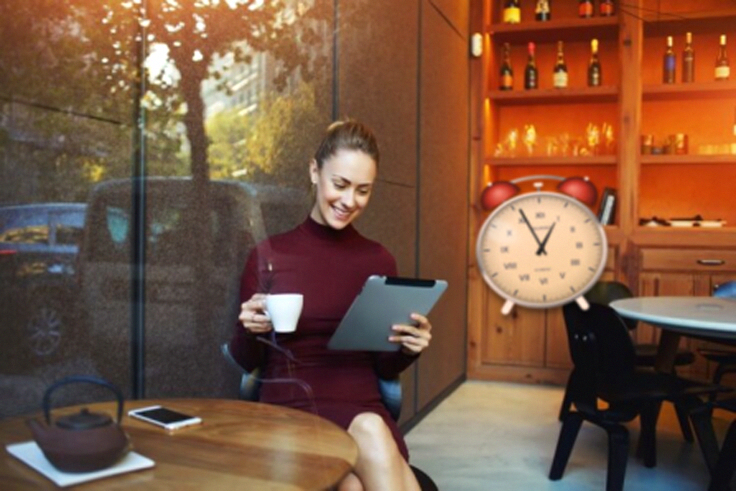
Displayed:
12.56
